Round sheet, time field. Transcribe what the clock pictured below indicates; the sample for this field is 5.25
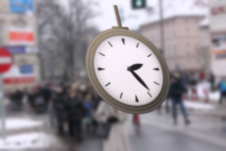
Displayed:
2.24
